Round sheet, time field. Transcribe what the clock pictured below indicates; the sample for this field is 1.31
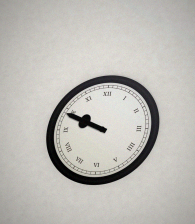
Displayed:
9.49
